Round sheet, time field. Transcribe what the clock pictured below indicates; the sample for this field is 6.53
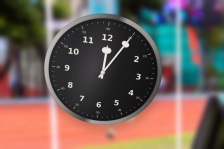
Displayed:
12.05
